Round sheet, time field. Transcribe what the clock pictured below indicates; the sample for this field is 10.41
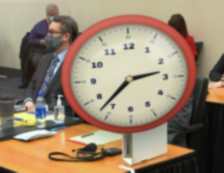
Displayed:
2.37
